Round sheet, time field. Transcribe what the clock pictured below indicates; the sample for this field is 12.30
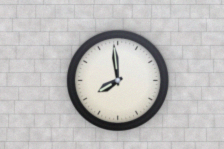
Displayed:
7.59
